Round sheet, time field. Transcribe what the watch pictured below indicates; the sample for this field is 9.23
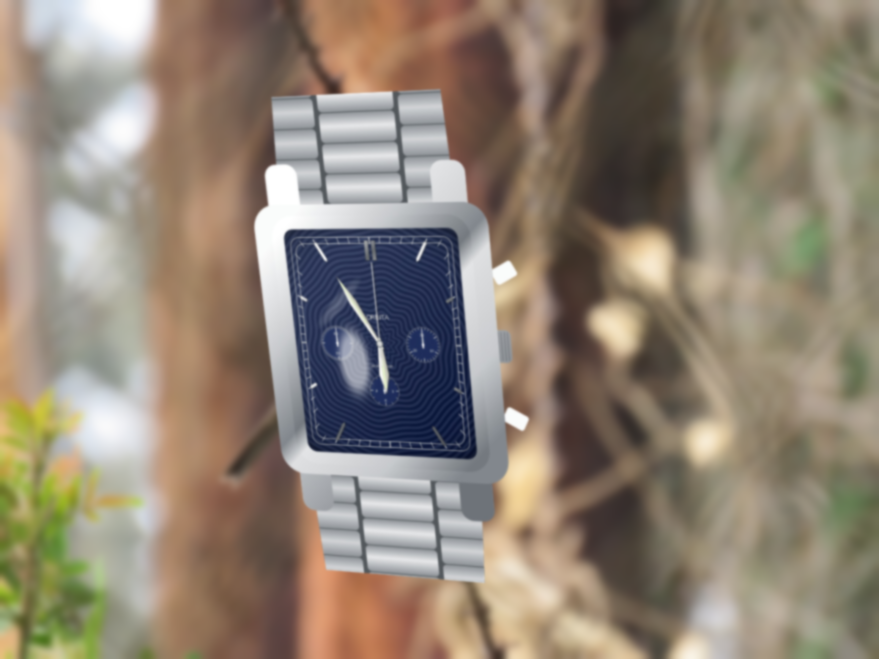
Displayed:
5.55
